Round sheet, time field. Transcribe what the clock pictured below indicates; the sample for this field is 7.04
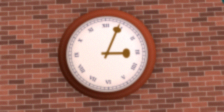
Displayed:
3.04
